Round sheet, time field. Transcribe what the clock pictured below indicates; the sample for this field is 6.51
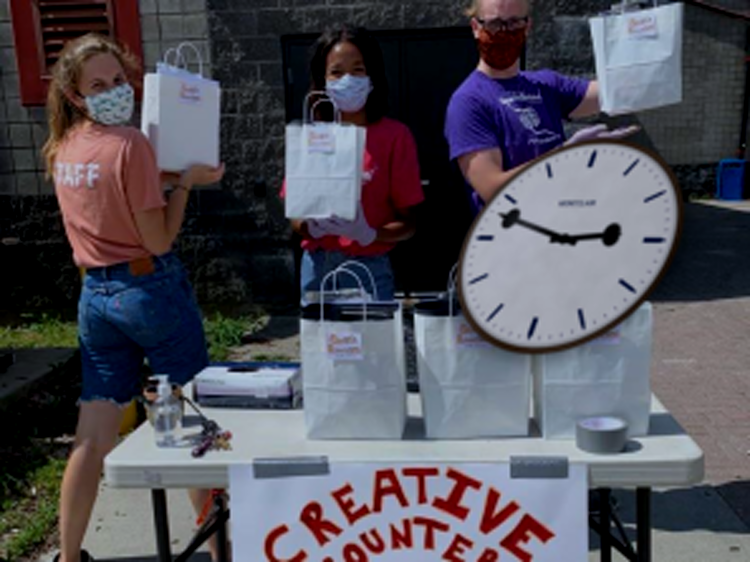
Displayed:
2.48
